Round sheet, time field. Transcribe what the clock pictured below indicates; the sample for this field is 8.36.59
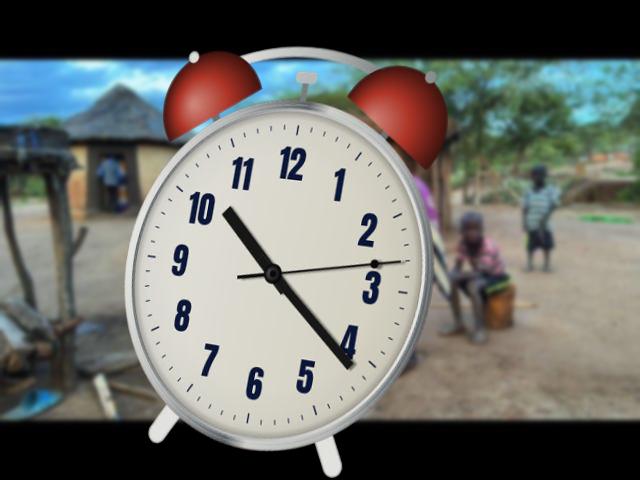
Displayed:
10.21.13
